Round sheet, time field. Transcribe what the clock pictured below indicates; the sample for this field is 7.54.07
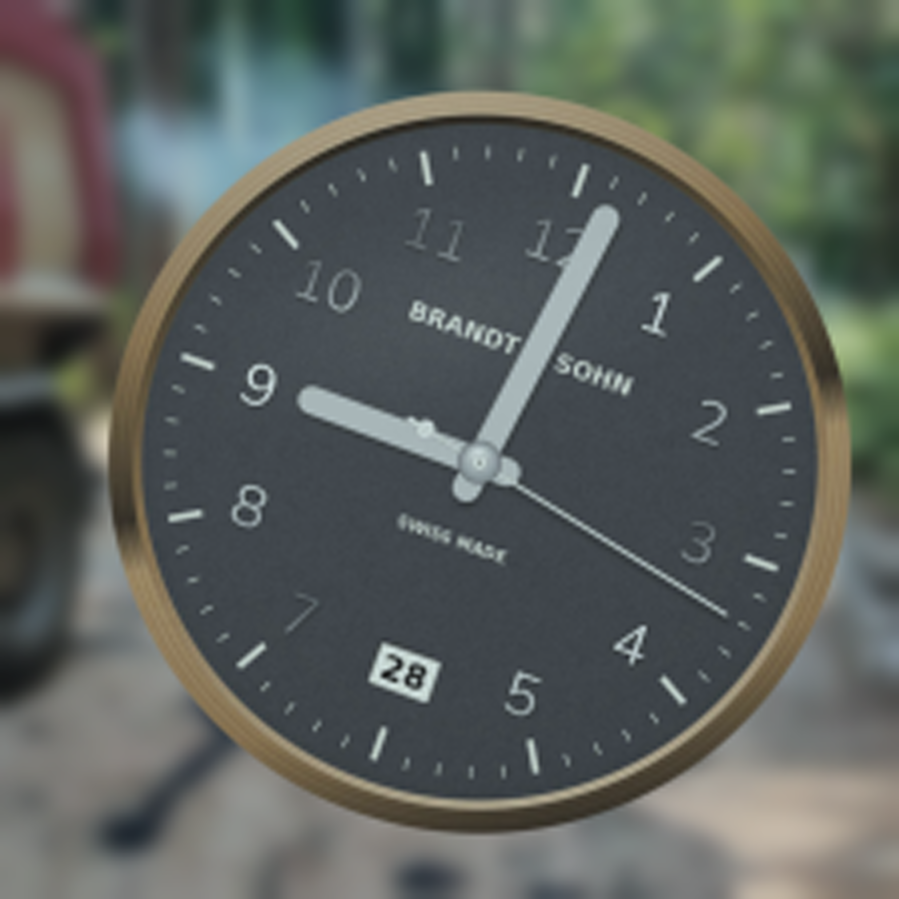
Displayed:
9.01.17
